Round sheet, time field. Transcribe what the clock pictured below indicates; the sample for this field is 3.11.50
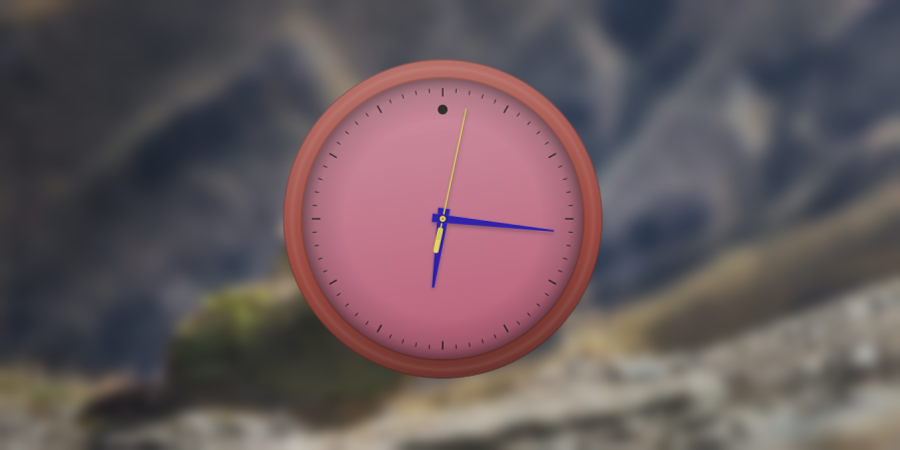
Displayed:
6.16.02
